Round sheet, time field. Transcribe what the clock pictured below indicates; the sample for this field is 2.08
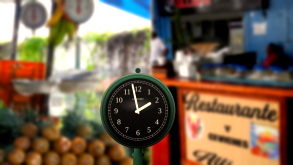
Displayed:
1.58
